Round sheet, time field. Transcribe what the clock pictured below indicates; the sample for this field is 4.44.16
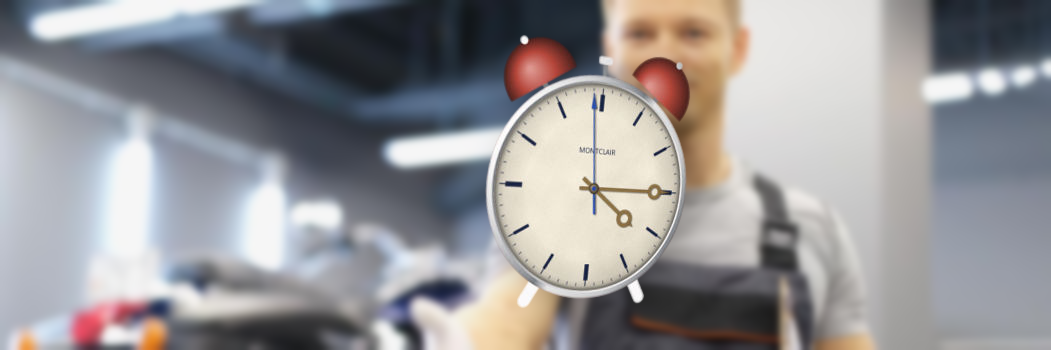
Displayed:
4.14.59
